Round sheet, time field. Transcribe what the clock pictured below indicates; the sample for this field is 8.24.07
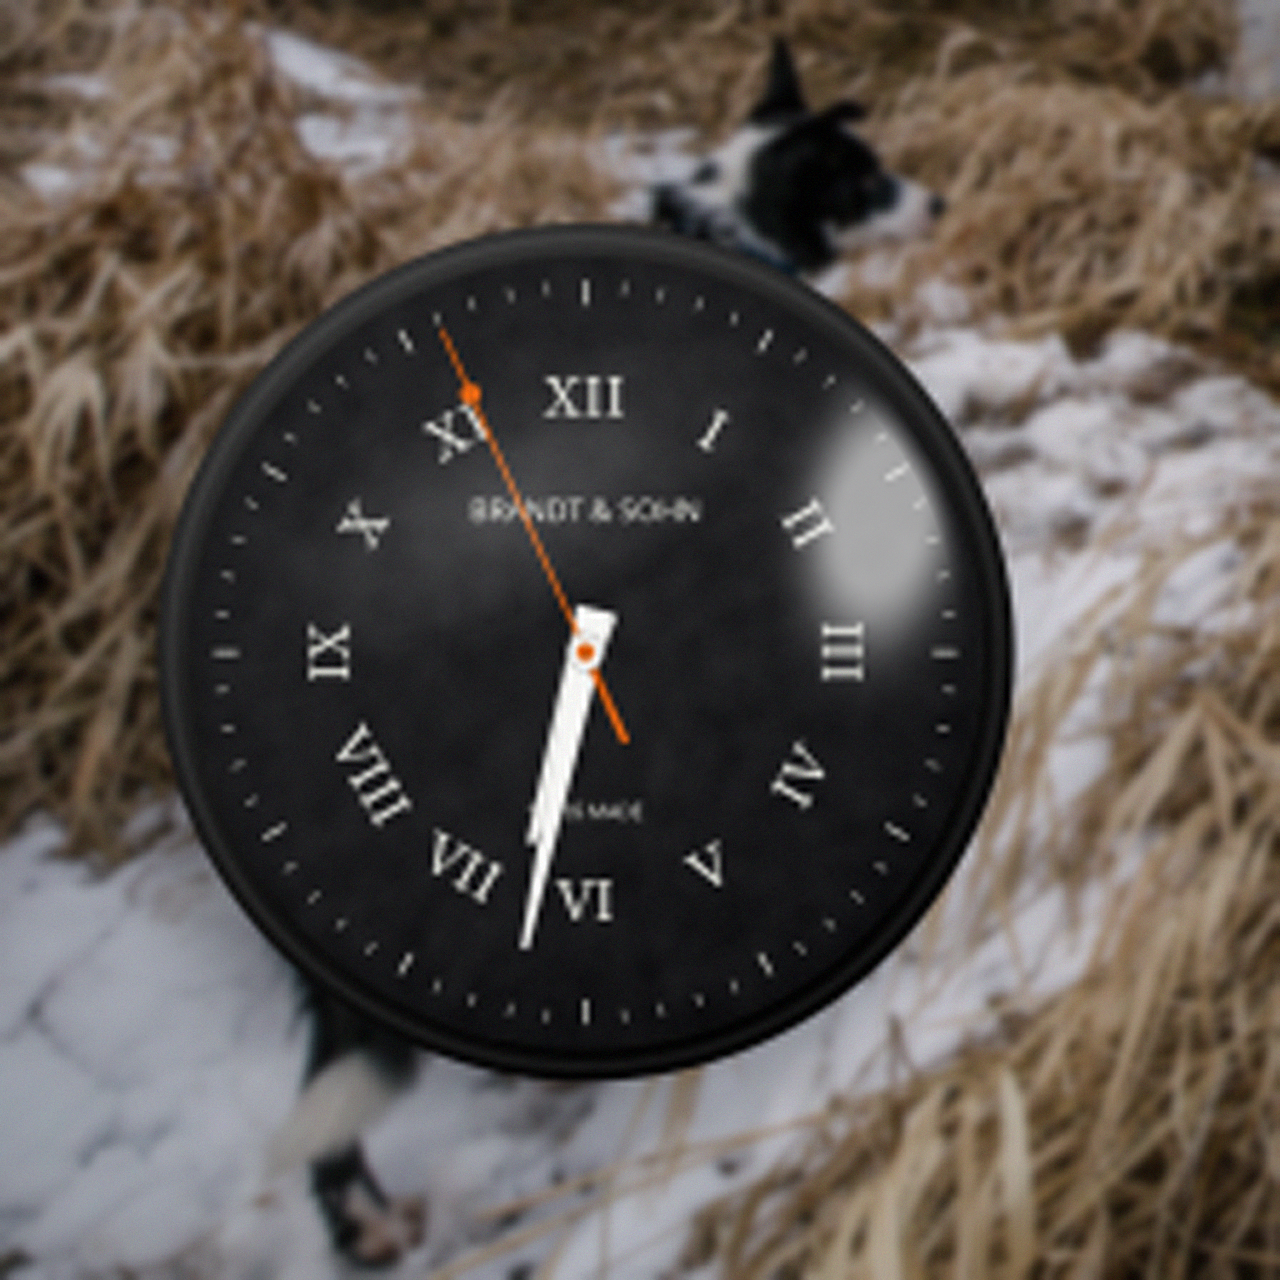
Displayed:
6.31.56
